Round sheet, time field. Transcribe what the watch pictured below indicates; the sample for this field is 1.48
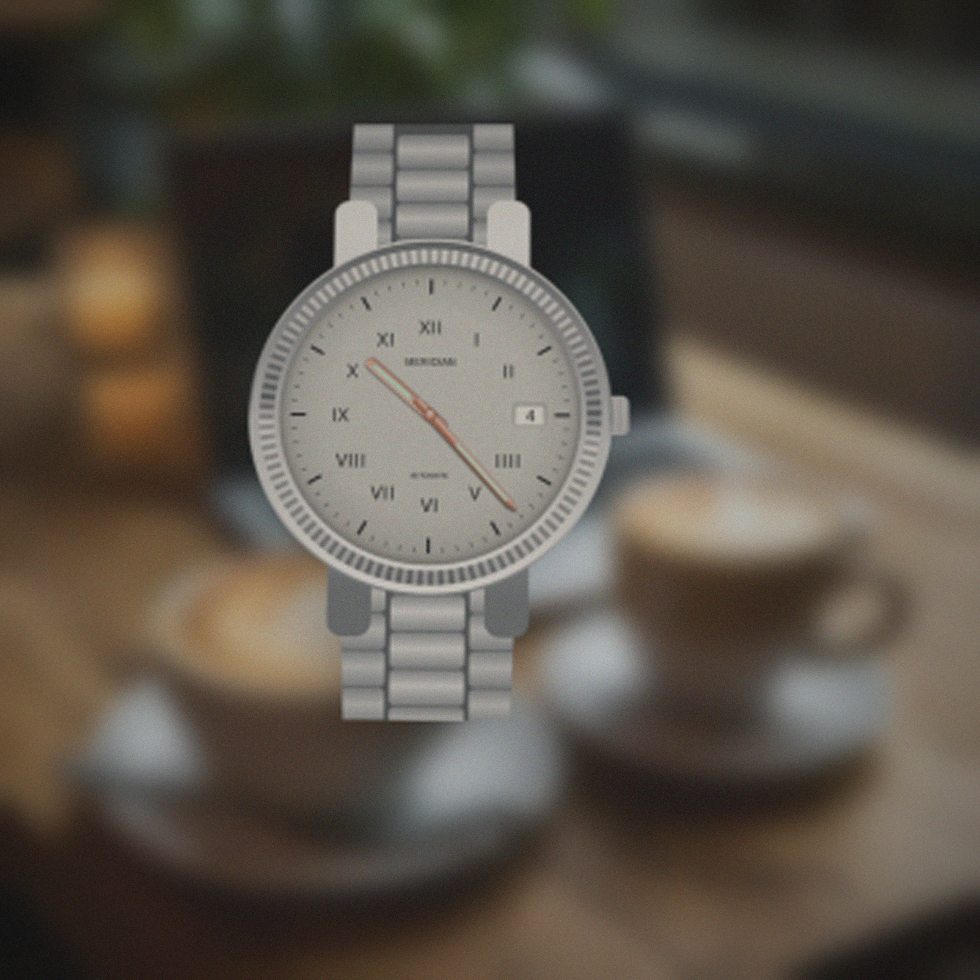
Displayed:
10.23
